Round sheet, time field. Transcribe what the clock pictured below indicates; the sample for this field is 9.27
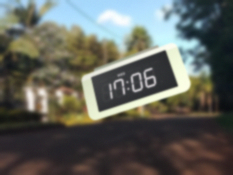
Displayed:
17.06
